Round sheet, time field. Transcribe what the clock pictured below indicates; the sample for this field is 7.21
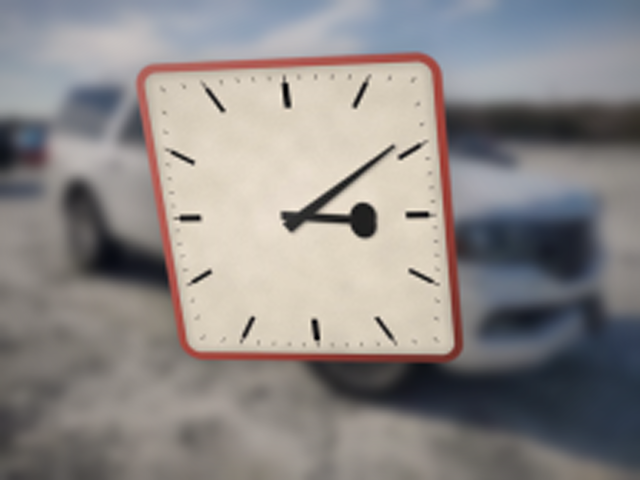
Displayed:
3.09
